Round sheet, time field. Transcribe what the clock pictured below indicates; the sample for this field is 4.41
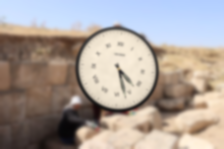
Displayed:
4.27
